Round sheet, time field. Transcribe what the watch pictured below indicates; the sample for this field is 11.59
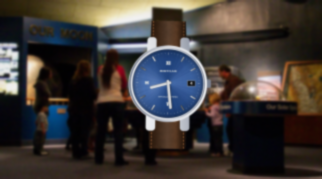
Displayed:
8.29
